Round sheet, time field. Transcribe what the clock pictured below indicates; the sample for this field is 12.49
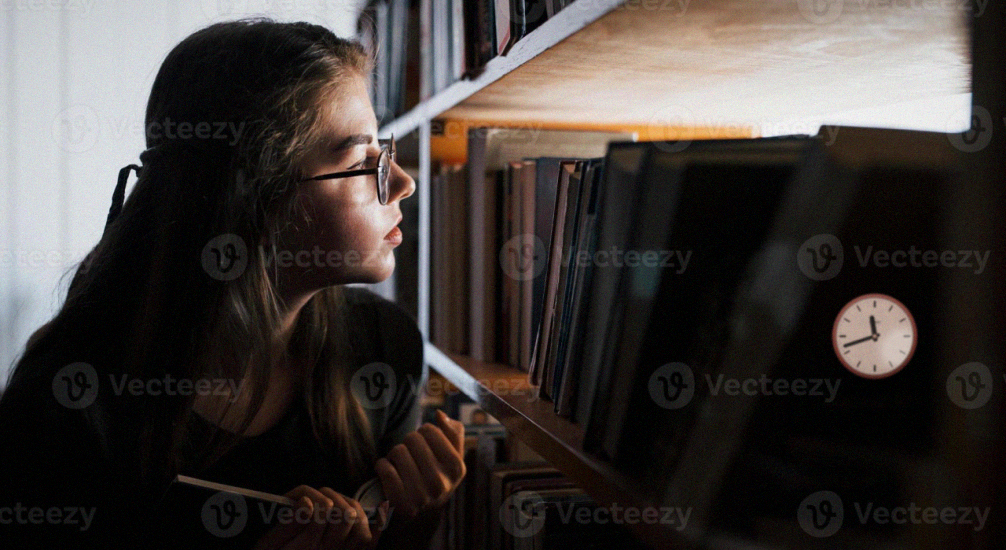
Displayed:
11.42
